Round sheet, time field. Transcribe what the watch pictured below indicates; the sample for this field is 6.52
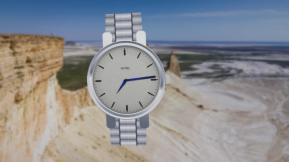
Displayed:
7.14
